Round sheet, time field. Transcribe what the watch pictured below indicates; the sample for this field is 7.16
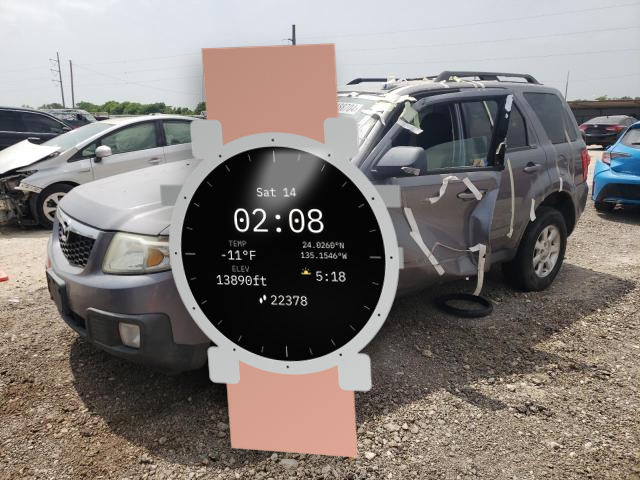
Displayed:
2.08
